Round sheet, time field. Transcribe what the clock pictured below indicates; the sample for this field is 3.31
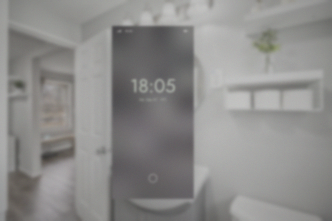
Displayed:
18.05
